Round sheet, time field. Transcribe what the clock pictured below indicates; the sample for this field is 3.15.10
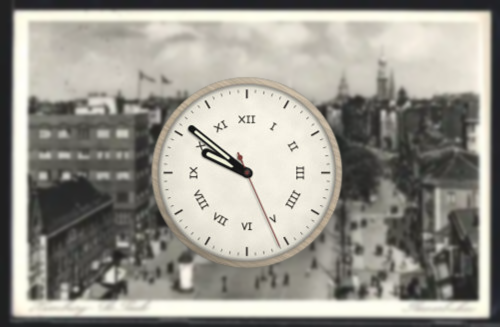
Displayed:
9.51.26
